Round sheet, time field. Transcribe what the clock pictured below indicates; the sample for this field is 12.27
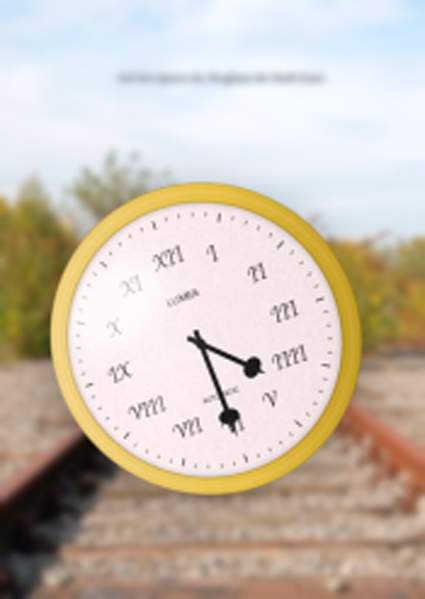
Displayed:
4.30
